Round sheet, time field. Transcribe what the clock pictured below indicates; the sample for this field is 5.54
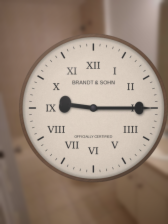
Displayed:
9.15
